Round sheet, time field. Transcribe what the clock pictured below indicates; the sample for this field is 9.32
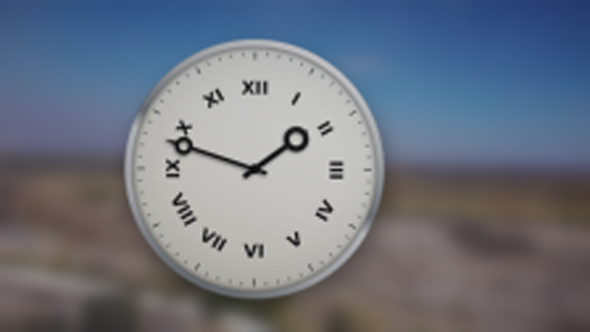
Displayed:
1.48
